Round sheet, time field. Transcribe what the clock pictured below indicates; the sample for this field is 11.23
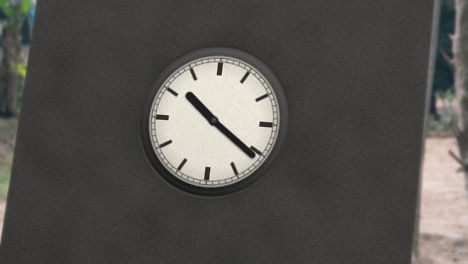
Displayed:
10.21
